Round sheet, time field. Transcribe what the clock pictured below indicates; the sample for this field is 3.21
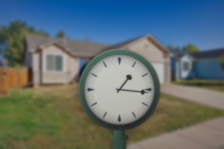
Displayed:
1.16
